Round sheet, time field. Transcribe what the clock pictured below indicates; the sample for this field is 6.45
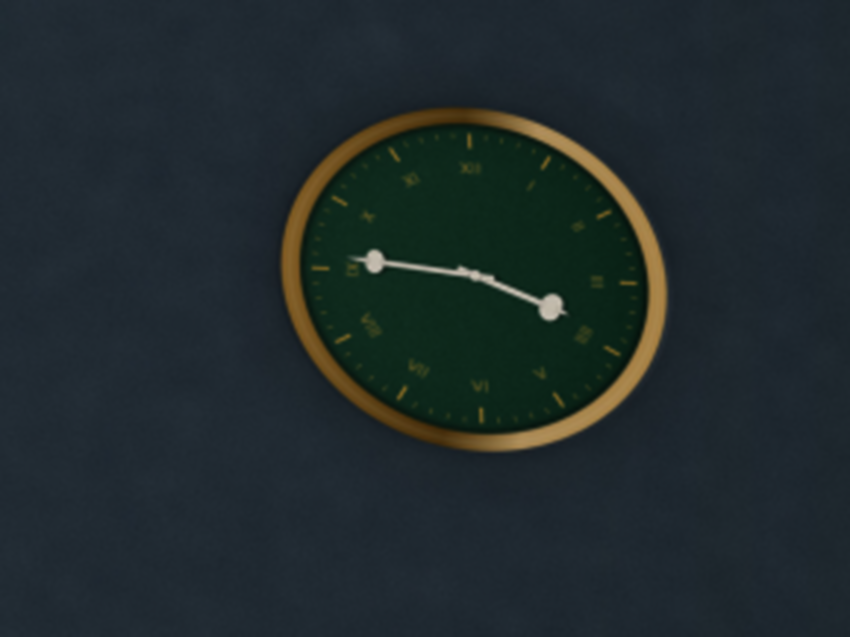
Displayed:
3.46
